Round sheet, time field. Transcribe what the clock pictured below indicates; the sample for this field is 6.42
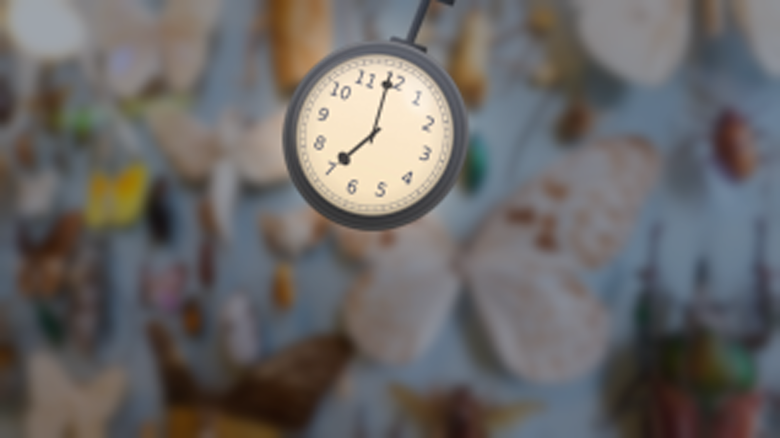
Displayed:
6.59
